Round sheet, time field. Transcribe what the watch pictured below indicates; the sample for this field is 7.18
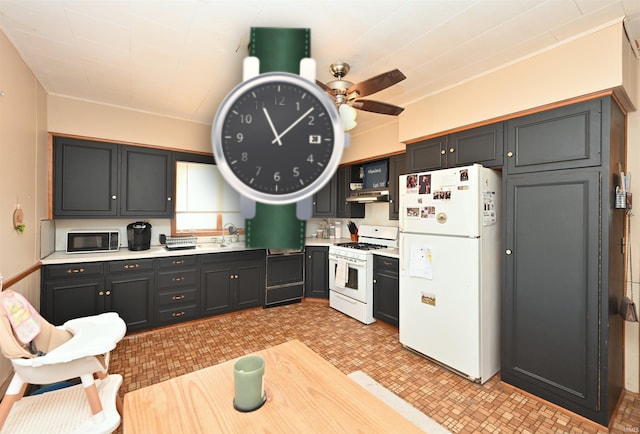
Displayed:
11.08
